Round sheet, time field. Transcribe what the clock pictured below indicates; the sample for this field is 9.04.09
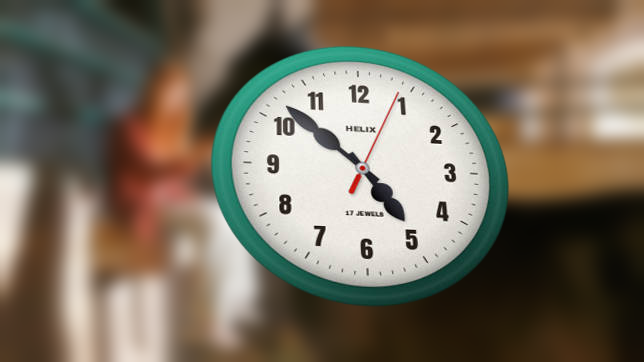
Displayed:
4.52.04
